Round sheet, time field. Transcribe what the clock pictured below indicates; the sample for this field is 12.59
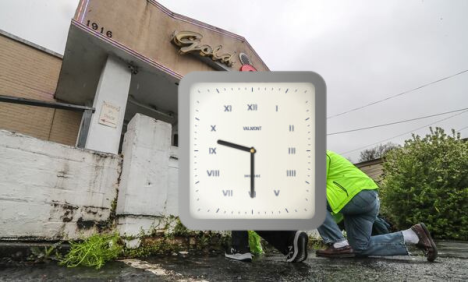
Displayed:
9.30
